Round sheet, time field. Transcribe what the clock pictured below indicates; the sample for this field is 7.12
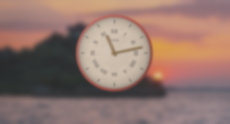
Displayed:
11.13
